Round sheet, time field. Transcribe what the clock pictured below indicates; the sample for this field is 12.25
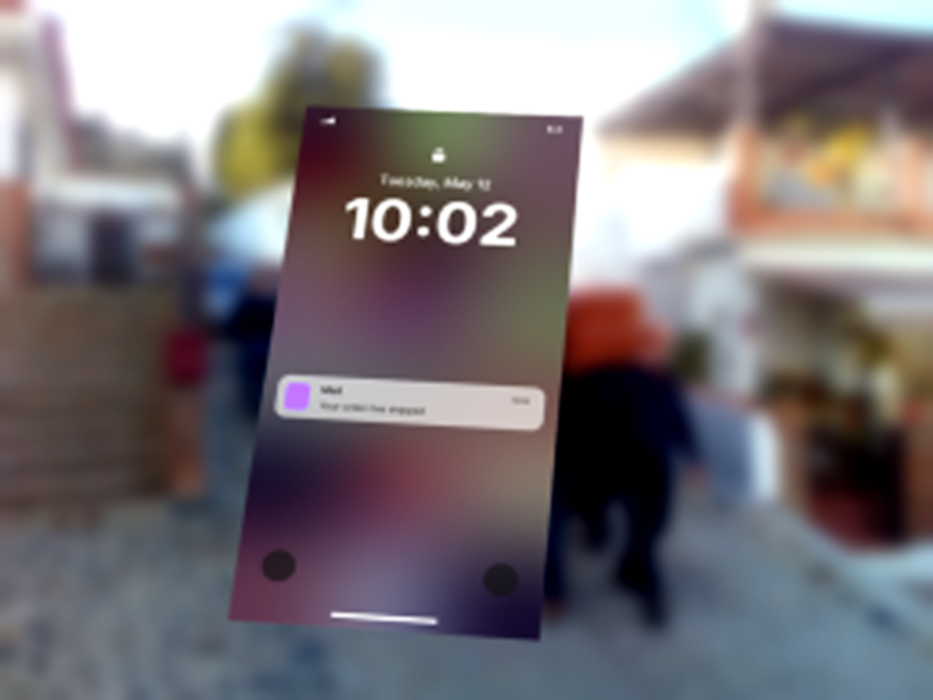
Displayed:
10.02
